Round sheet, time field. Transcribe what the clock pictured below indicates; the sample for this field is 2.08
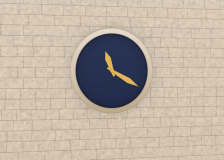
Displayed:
11.20
